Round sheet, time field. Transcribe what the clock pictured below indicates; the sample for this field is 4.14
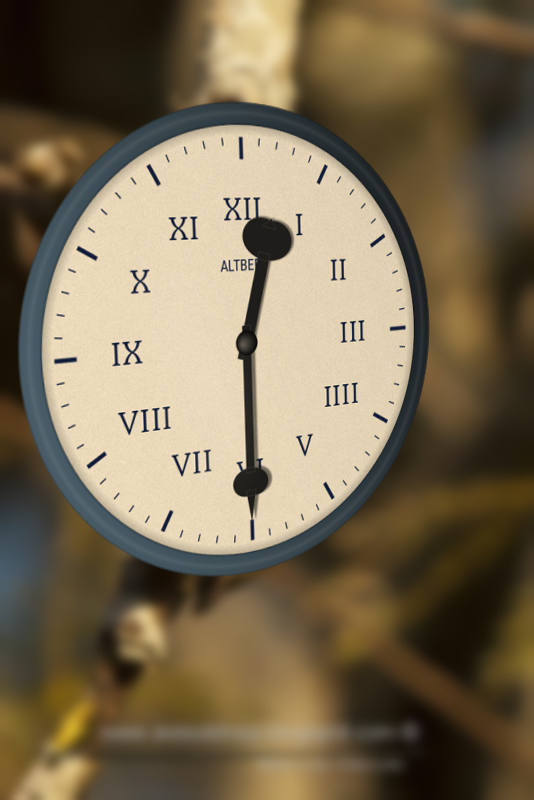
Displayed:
12.30
